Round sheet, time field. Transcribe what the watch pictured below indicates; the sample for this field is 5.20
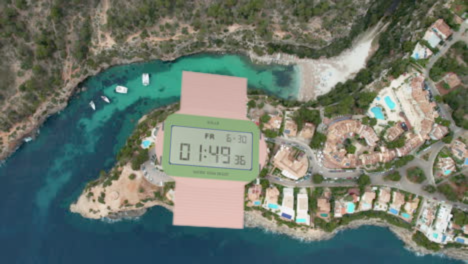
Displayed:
1.49
